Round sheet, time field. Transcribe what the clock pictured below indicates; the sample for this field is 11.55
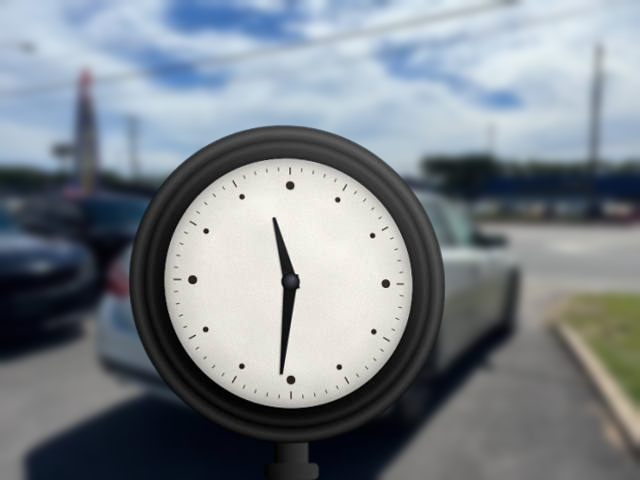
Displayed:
11.31
